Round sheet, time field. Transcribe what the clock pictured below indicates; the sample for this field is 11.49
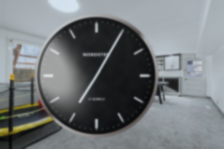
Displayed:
7.05
